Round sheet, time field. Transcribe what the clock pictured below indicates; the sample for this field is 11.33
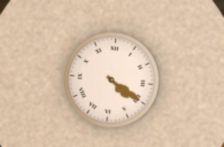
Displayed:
4.20
